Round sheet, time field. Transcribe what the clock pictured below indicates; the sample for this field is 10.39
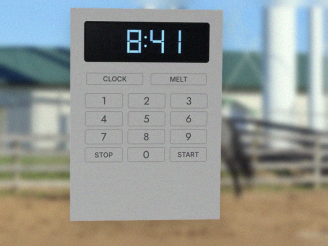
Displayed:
8.41
